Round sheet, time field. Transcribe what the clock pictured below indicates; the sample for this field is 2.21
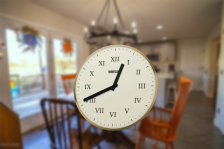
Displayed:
12.41
